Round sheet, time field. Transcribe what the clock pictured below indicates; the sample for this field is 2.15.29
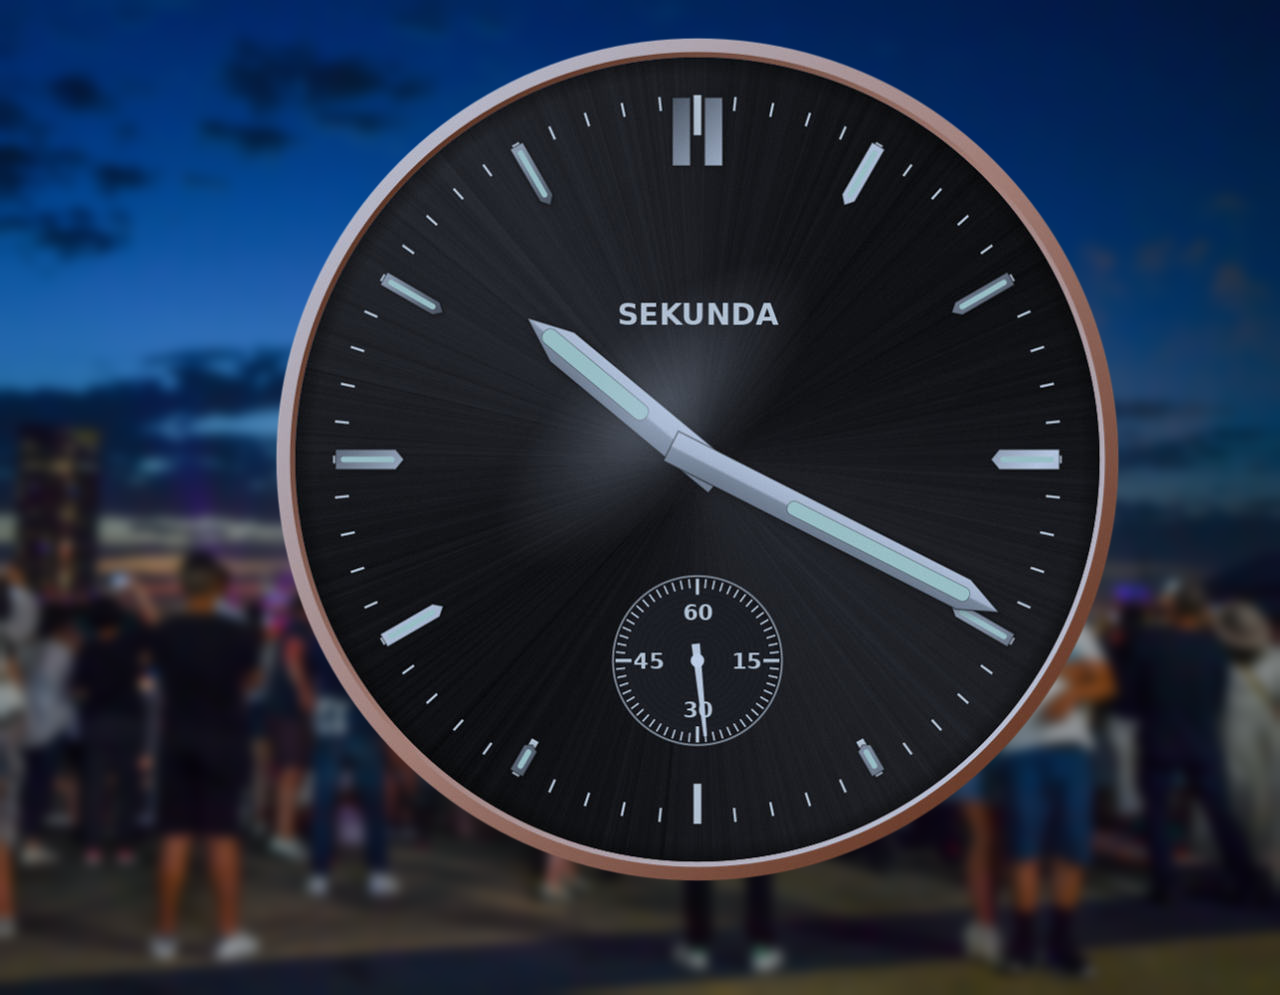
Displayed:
10.19.29
